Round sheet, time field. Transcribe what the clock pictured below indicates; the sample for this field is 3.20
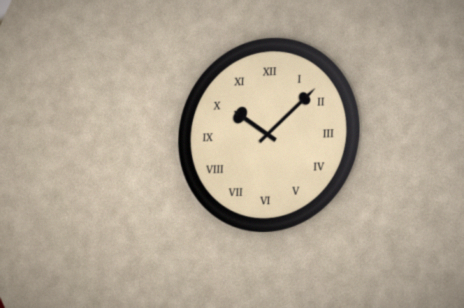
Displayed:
10.08
